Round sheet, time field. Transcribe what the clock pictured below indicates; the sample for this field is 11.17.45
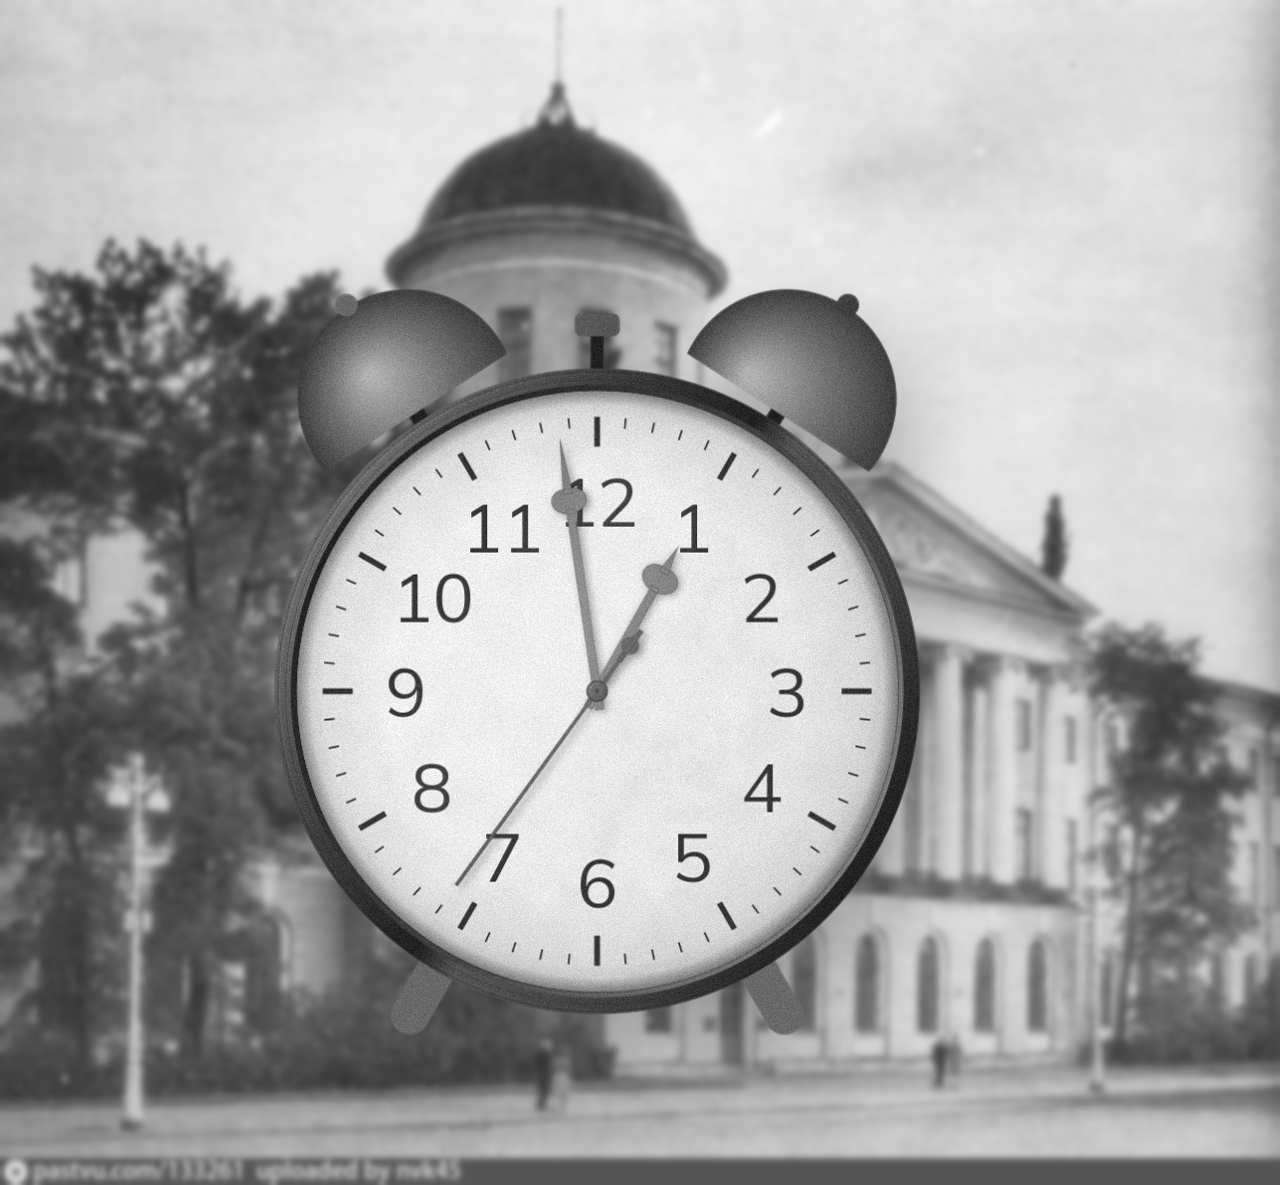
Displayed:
12.58.36
